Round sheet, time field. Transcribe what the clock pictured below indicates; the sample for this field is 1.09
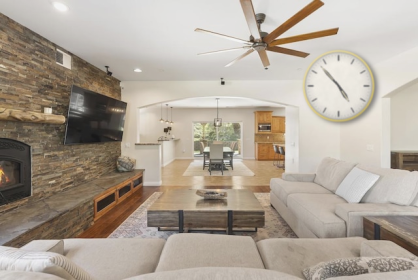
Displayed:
4.53
